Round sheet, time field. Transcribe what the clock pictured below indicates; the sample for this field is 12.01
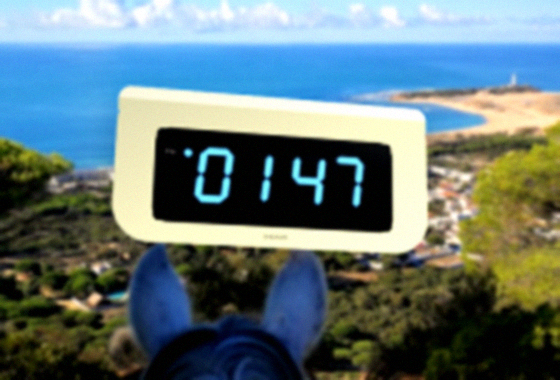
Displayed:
1.47
